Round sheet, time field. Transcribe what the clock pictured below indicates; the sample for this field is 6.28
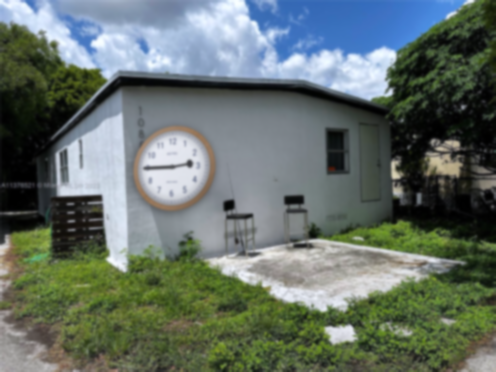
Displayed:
2.45
